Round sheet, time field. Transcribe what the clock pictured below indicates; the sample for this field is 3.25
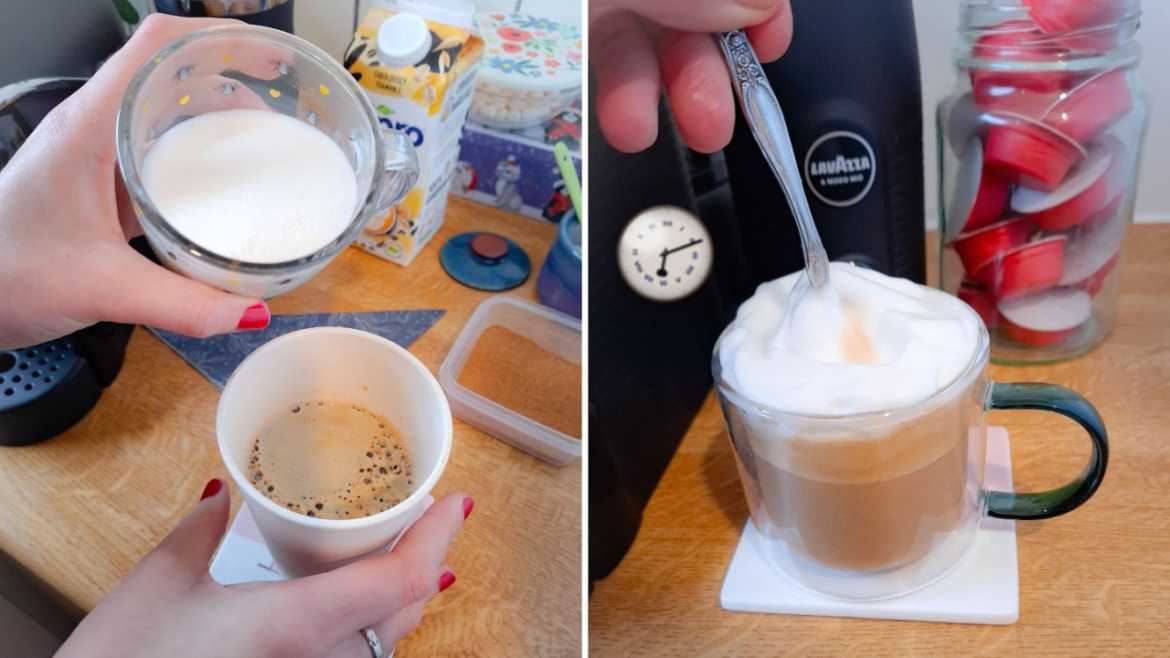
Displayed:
6.11
